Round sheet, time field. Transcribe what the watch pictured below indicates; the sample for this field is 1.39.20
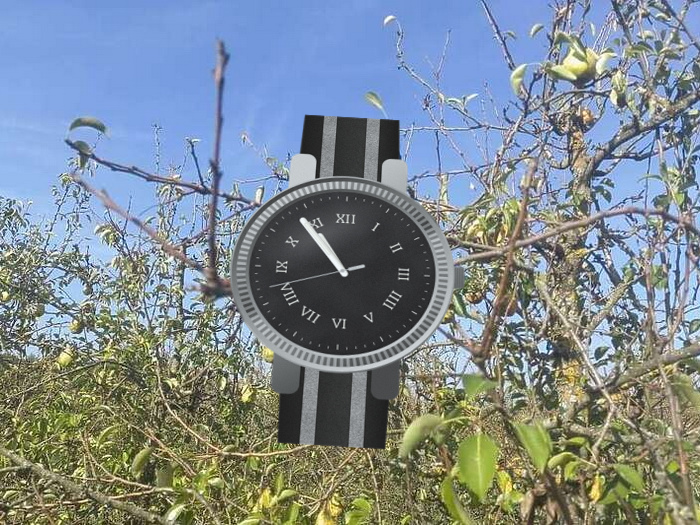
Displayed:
10.53.42
